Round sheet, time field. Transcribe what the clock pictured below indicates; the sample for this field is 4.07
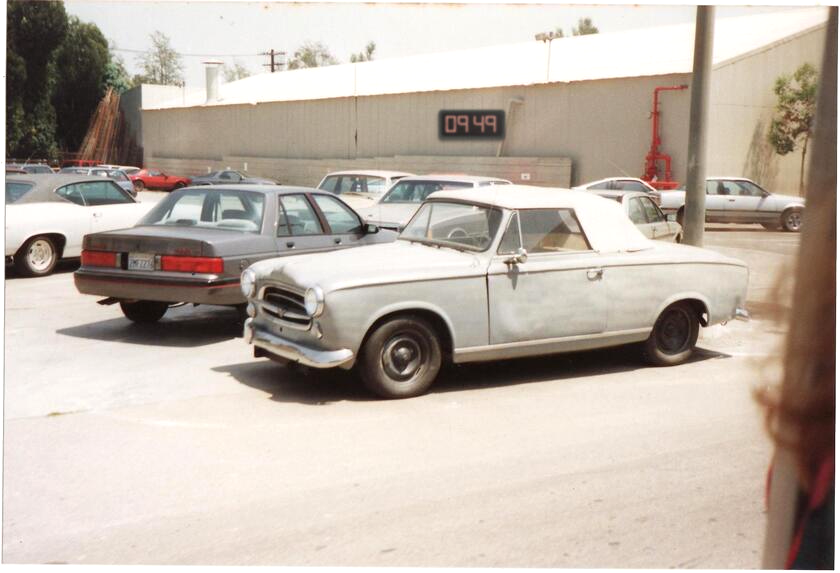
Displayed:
9.49
